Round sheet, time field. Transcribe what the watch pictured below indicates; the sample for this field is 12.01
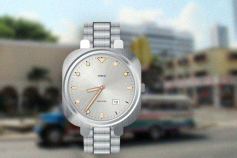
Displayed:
8.36
